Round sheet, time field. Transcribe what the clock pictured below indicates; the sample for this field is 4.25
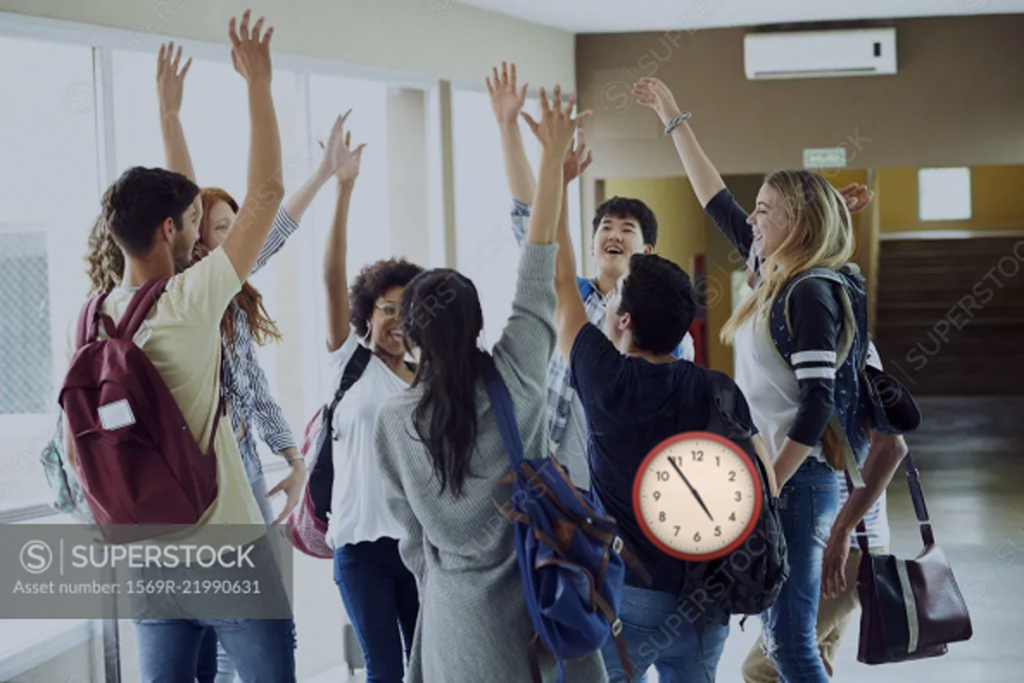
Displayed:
4.54
